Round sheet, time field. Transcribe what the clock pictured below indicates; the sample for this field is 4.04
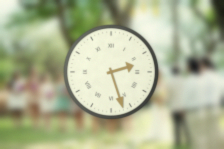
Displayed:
2.27
